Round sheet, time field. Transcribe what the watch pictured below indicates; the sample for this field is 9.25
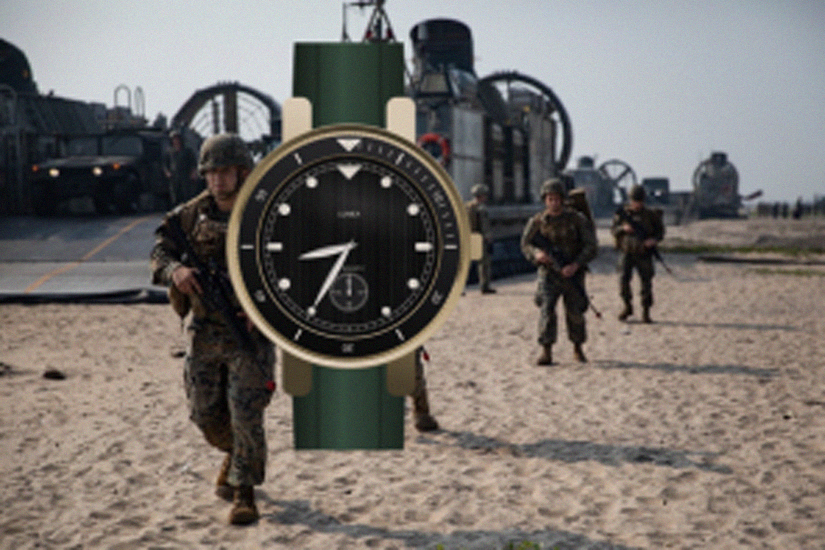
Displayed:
8.35
